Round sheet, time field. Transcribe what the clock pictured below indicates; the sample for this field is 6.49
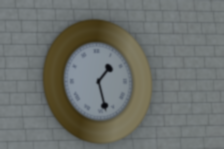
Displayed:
1.28
